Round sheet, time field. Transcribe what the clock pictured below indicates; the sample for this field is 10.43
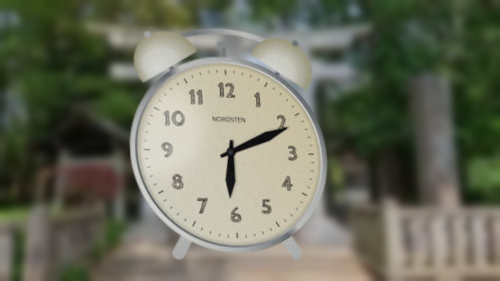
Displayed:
6.11
